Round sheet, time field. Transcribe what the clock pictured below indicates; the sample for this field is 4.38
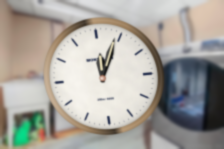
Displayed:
12.04
